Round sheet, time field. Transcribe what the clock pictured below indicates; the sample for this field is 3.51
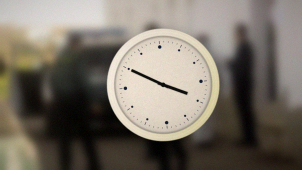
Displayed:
3.50
